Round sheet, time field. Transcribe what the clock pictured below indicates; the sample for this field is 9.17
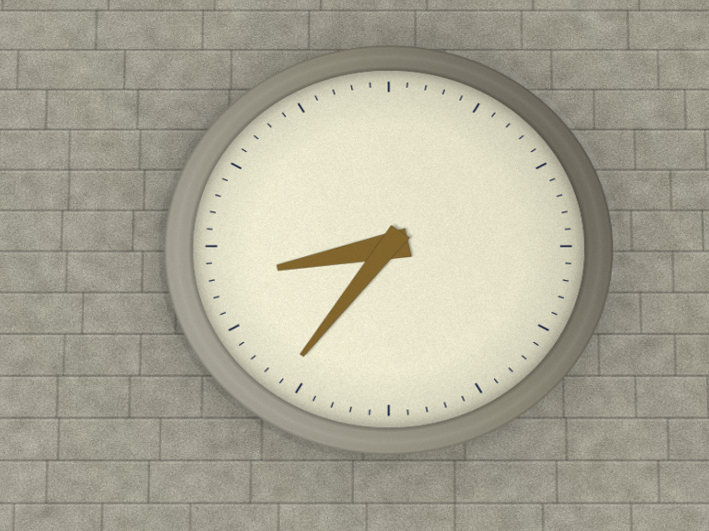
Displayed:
8.36
